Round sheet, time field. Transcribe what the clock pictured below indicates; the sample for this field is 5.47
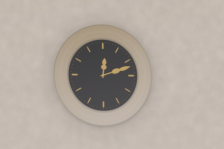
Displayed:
12.12
